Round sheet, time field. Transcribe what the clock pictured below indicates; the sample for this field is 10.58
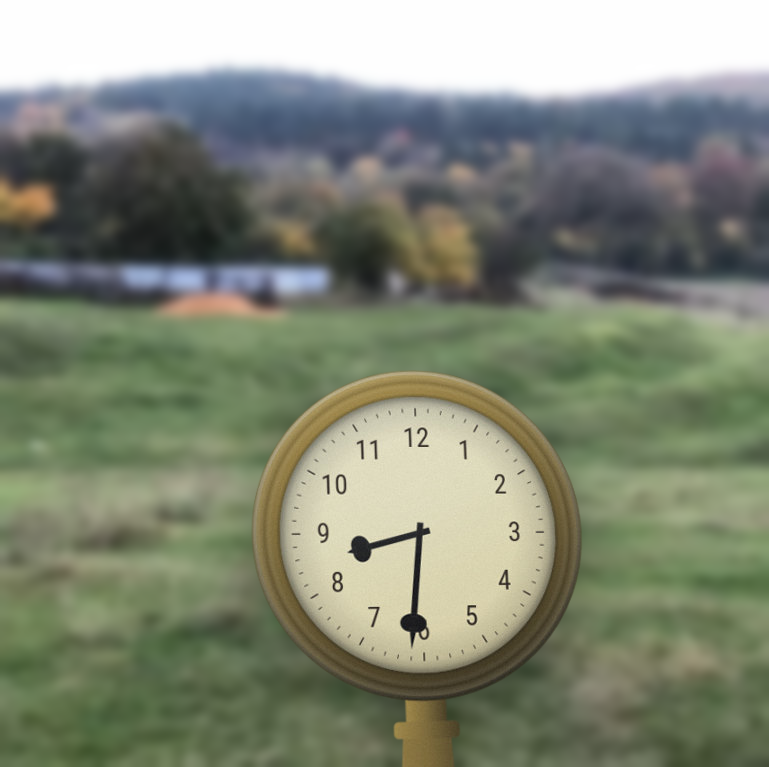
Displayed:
8.31
